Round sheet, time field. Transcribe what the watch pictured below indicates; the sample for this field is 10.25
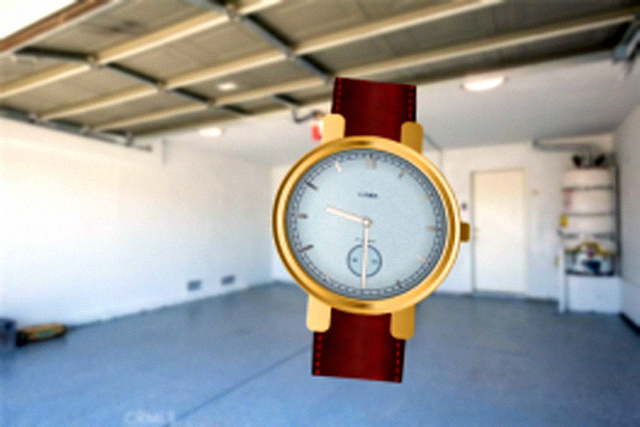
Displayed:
9.30
